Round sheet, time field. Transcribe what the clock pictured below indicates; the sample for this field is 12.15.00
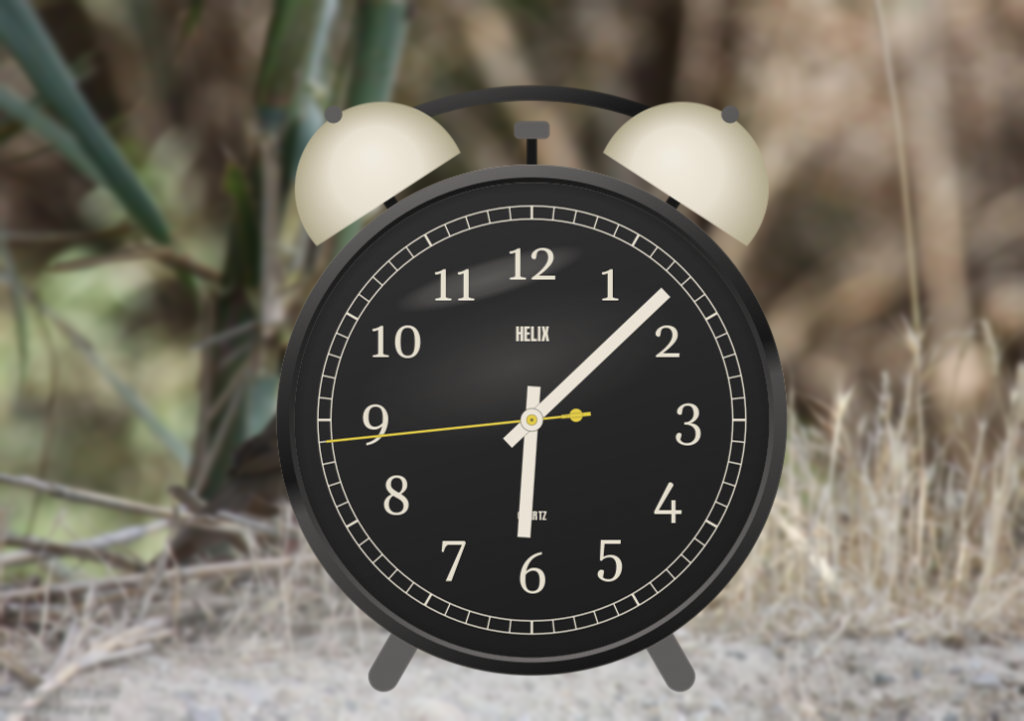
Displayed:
6.07.44
